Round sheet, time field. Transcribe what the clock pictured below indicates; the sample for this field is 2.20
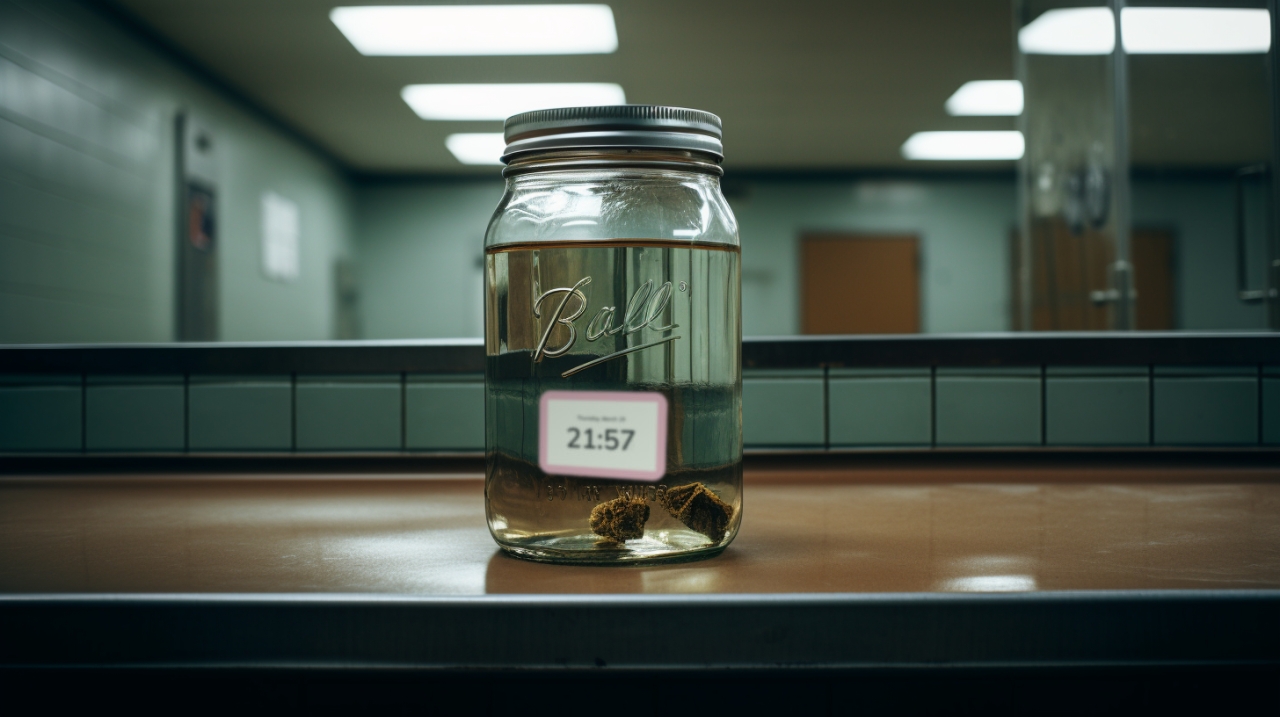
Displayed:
21.57
